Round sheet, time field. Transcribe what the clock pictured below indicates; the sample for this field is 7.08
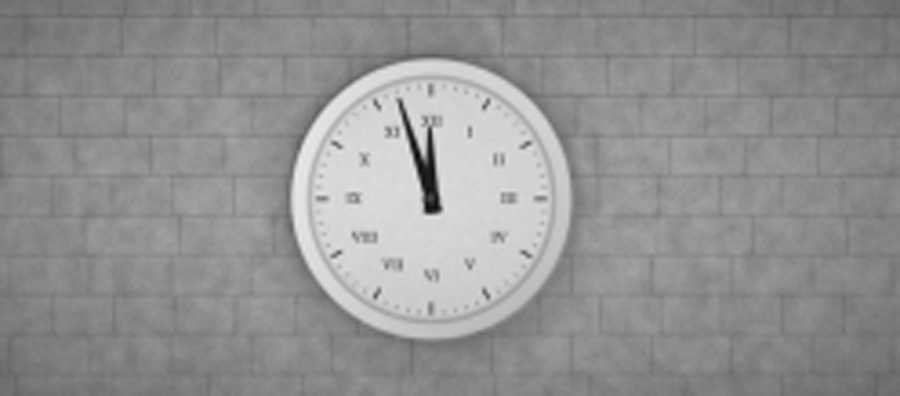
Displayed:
11.57
